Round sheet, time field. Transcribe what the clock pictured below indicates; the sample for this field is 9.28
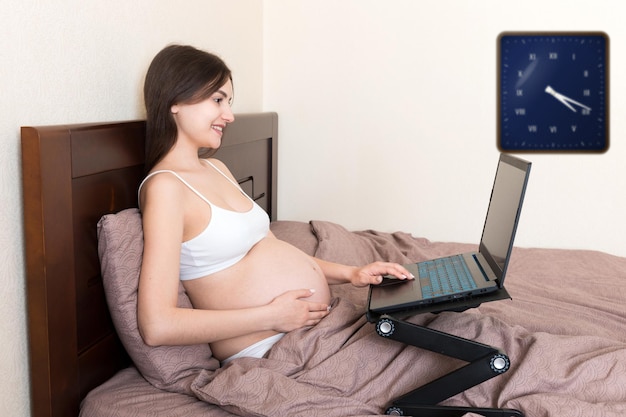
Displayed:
4.19
